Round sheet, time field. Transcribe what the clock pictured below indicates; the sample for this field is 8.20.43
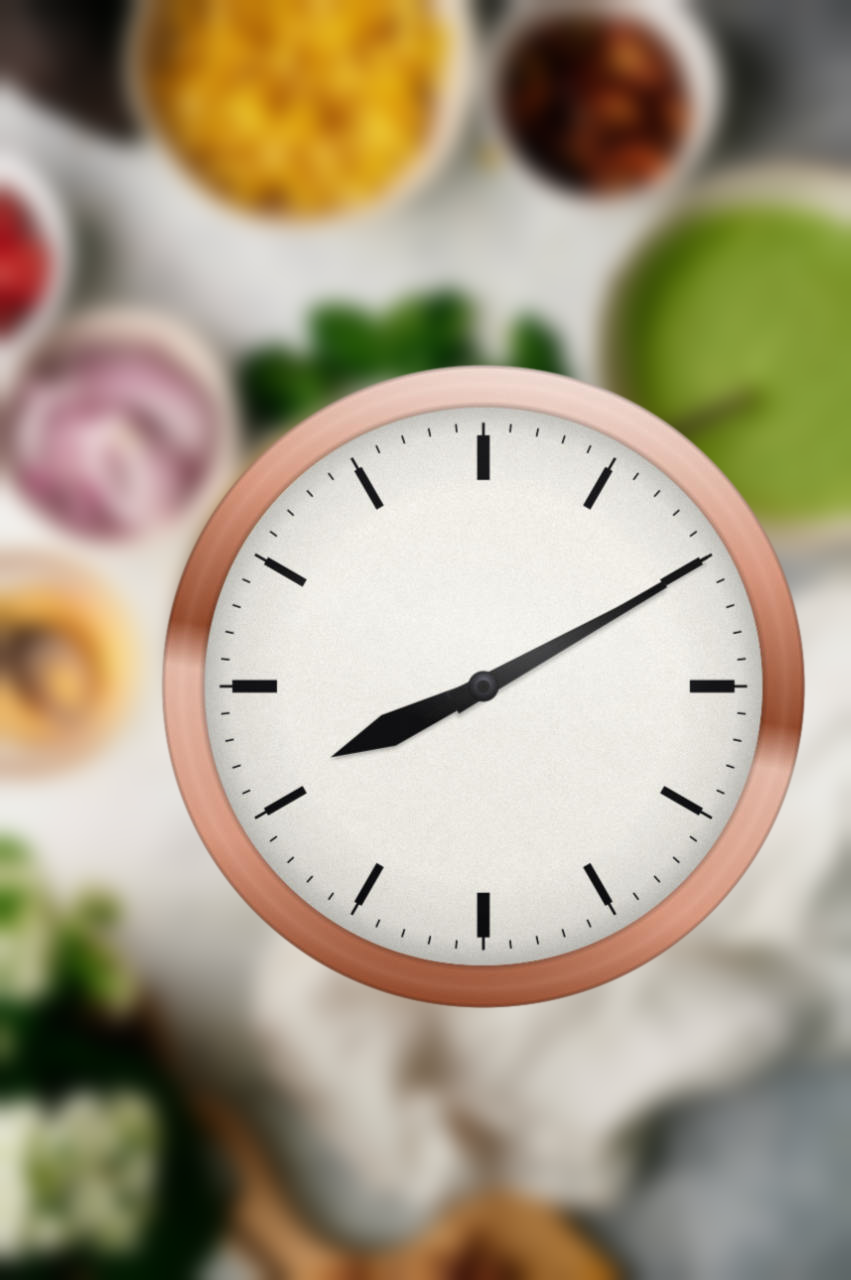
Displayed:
8.10.10
